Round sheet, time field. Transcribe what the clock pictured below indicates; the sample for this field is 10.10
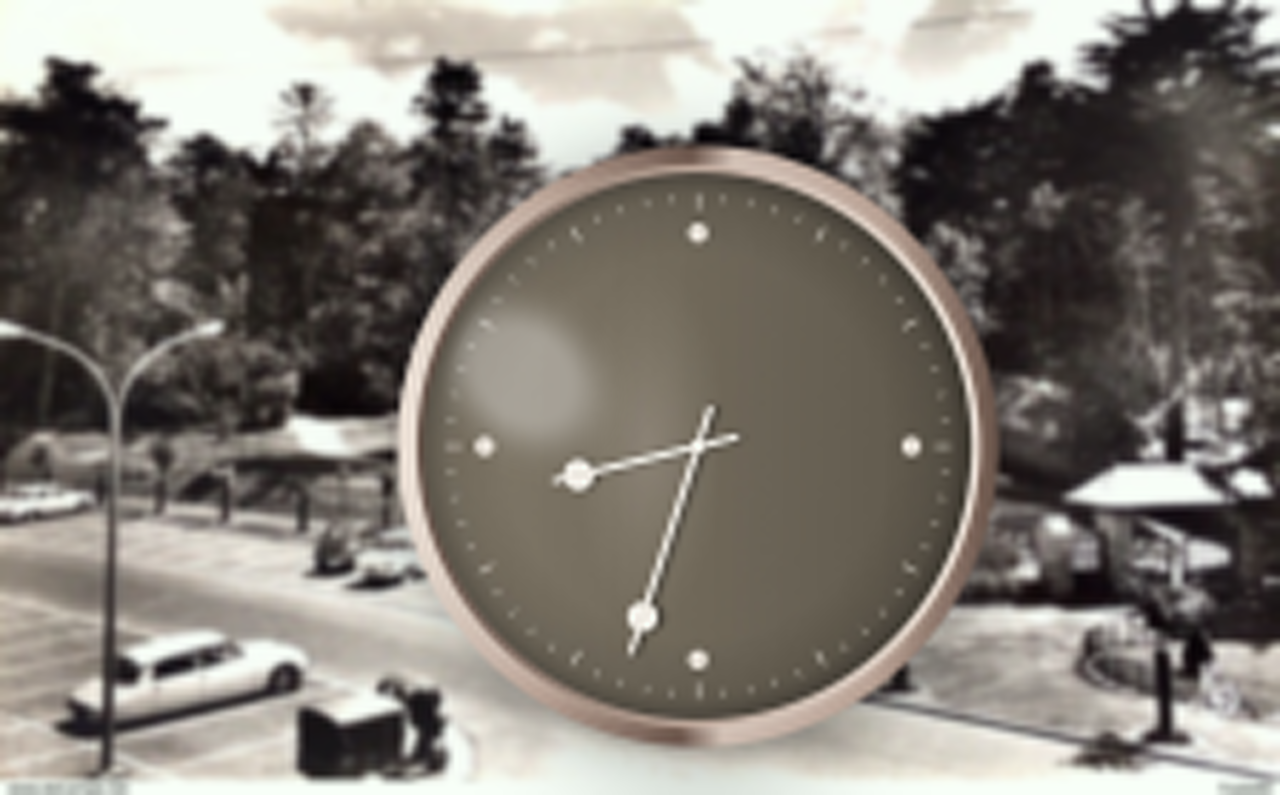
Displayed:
8.33
